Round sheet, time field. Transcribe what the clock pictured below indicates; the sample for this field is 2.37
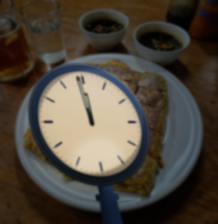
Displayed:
11.59
